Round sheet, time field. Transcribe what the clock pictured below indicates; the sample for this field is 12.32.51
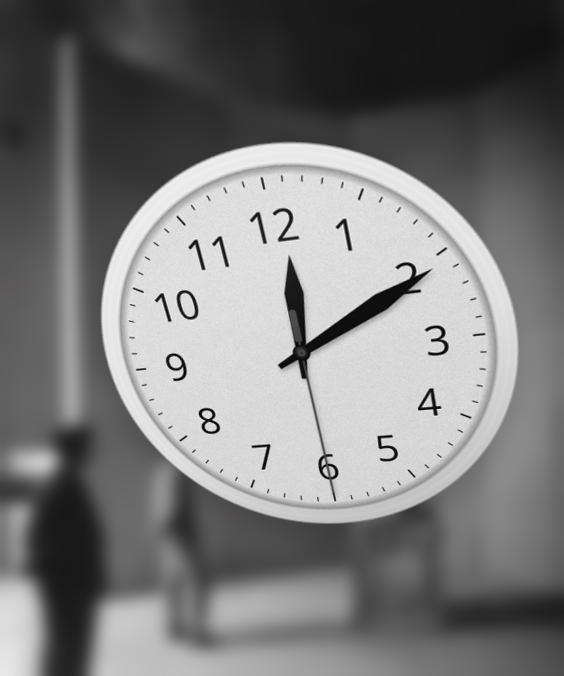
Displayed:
12.10.30
